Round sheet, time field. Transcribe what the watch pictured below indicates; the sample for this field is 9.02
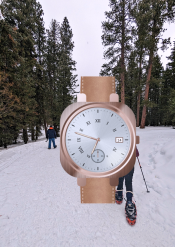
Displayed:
6.48
